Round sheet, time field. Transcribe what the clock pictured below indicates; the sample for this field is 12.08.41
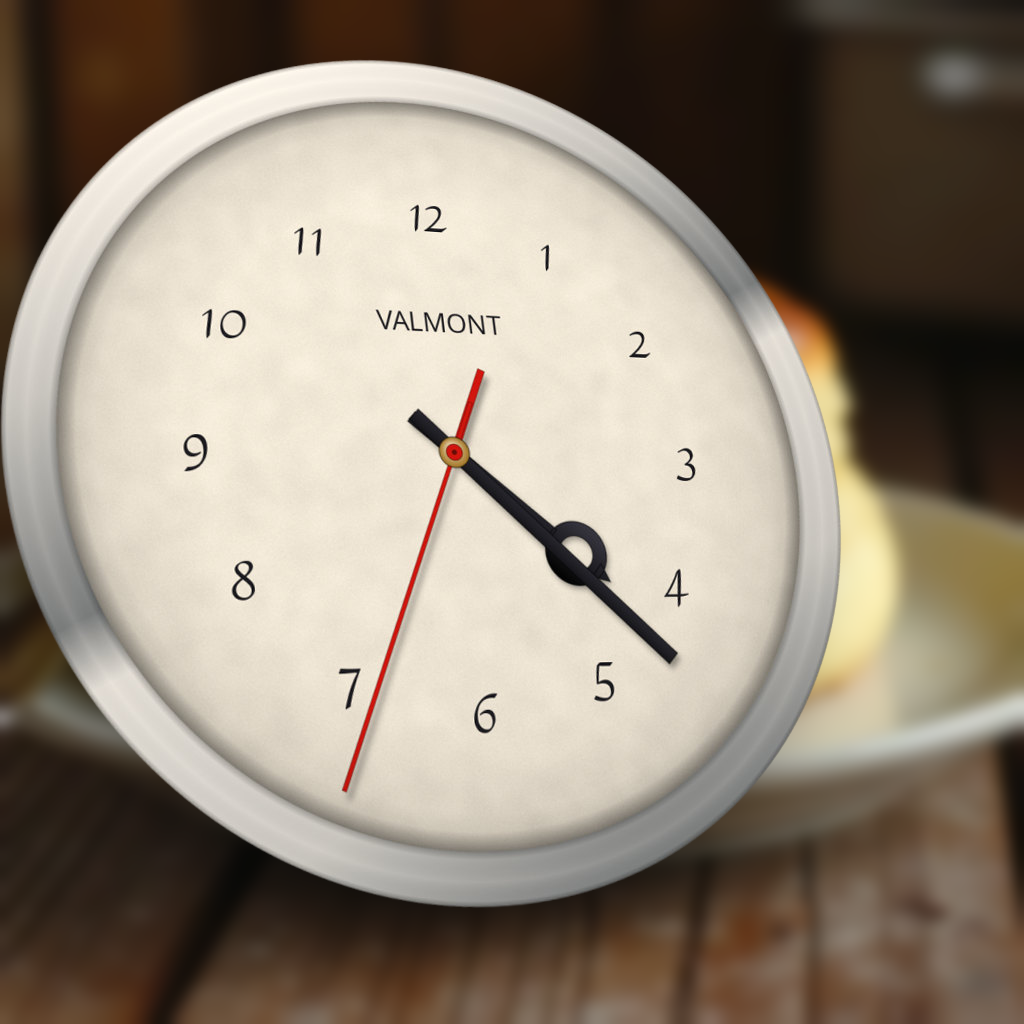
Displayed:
4.22.34
